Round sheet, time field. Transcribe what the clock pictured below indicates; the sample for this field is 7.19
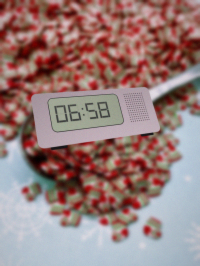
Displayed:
6.58
